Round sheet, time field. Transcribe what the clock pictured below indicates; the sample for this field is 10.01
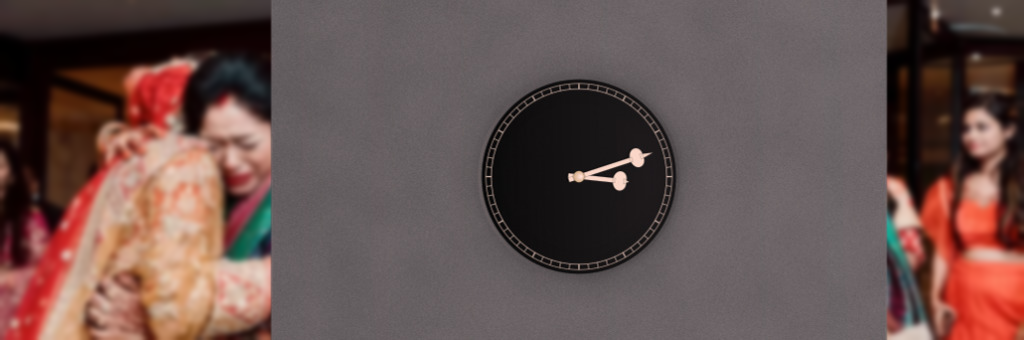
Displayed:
3.12
